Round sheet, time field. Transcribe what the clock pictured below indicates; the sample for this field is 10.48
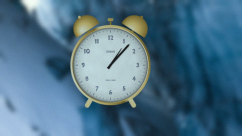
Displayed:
1.07
